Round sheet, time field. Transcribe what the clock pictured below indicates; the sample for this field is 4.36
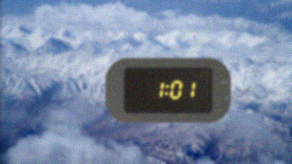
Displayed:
1.01
